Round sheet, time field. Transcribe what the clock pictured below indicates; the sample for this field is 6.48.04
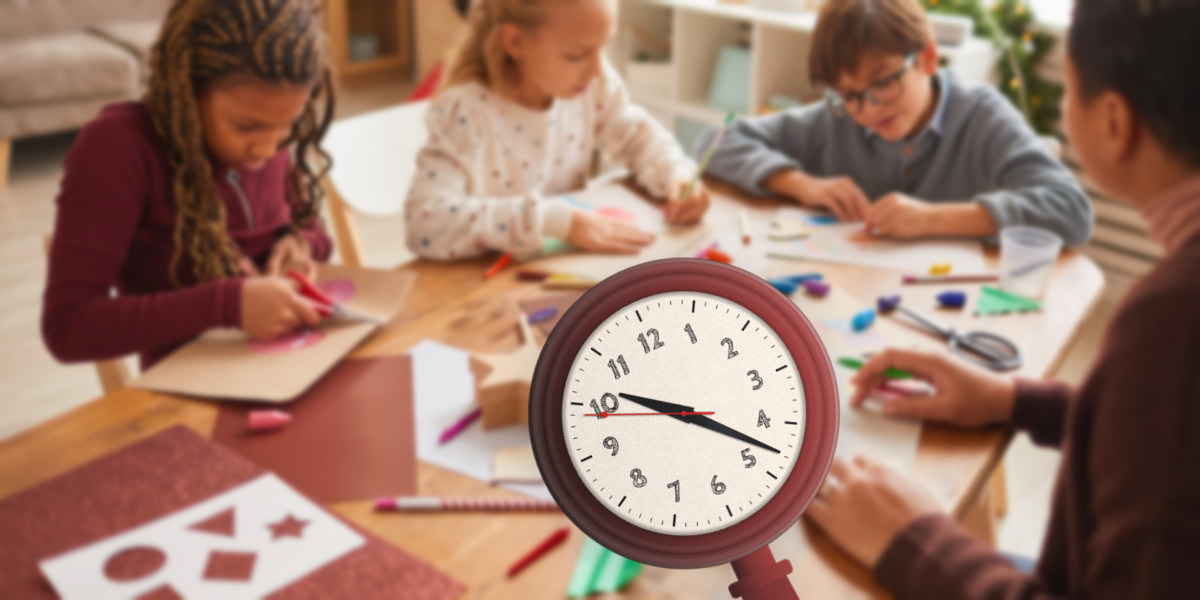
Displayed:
10.22.49
